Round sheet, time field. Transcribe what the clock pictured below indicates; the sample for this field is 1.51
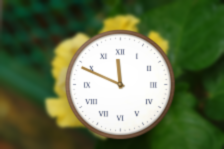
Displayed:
11.49
